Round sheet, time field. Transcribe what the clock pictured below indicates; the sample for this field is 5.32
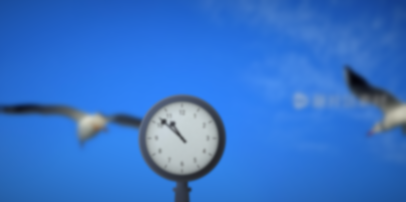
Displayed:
10.52
